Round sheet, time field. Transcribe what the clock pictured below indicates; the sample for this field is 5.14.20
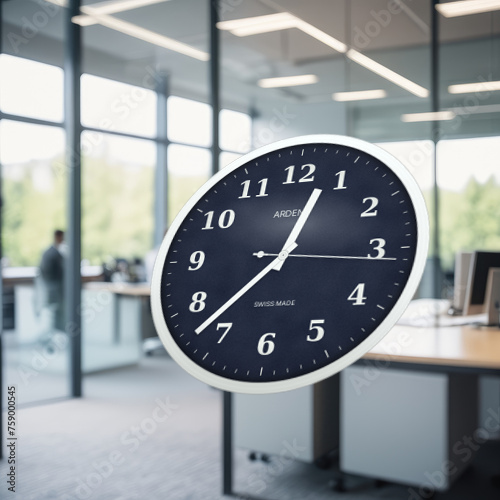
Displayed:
12.37.16
